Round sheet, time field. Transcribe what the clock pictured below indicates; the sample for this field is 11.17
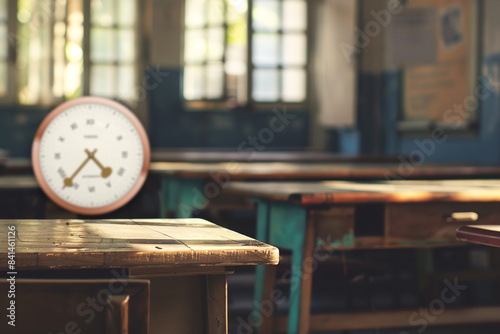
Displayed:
4.37
